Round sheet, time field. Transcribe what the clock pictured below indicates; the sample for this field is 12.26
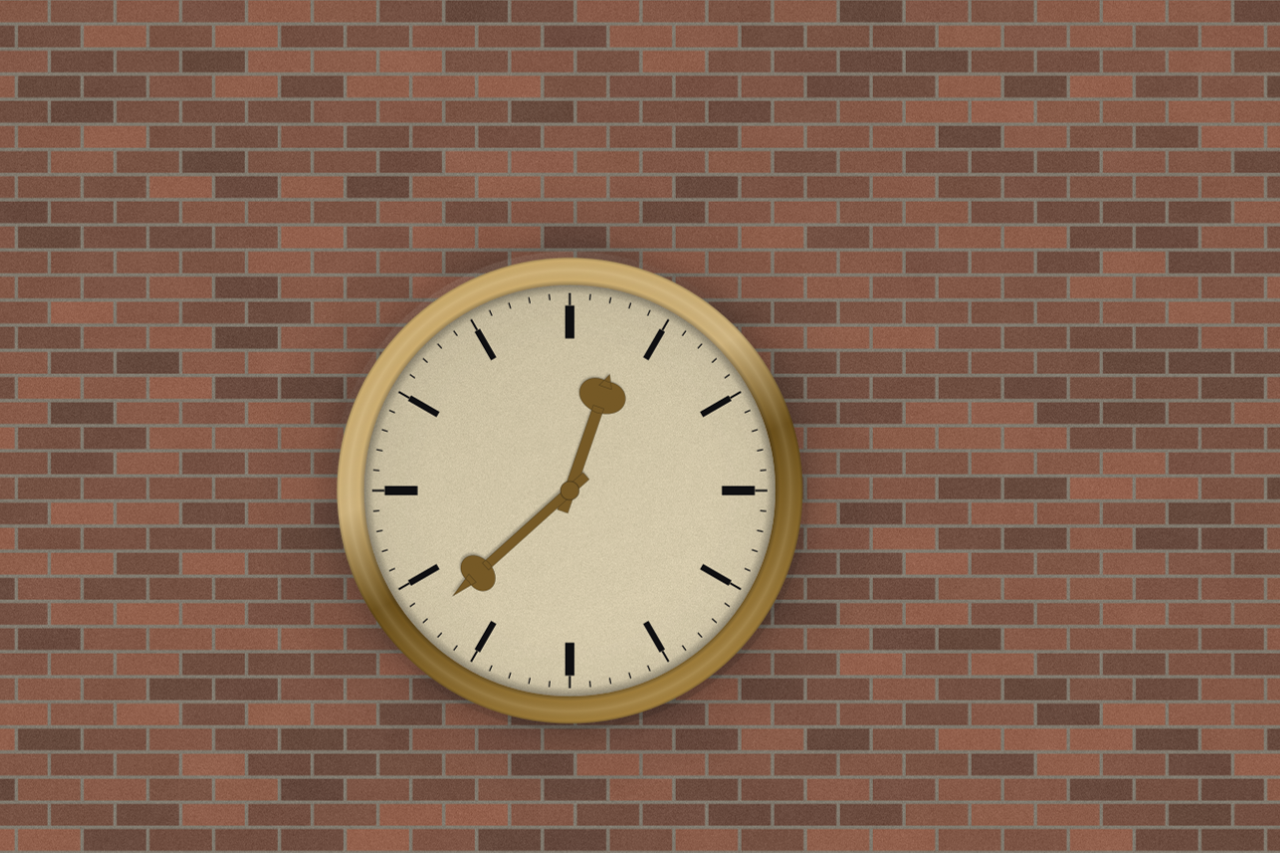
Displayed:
12.38
